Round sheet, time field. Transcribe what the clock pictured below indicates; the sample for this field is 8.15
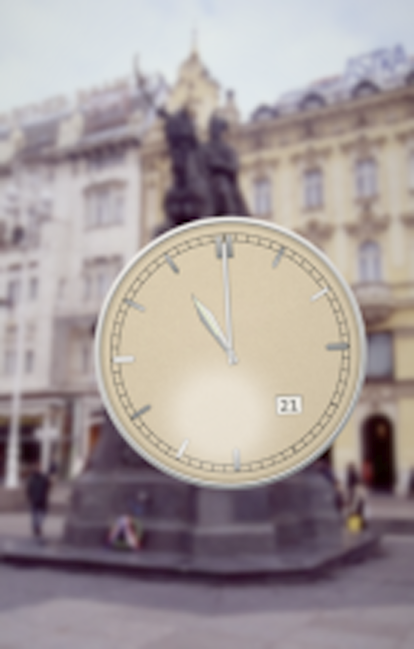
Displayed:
11.00
